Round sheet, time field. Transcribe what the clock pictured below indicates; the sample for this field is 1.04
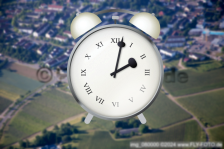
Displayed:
2.02
